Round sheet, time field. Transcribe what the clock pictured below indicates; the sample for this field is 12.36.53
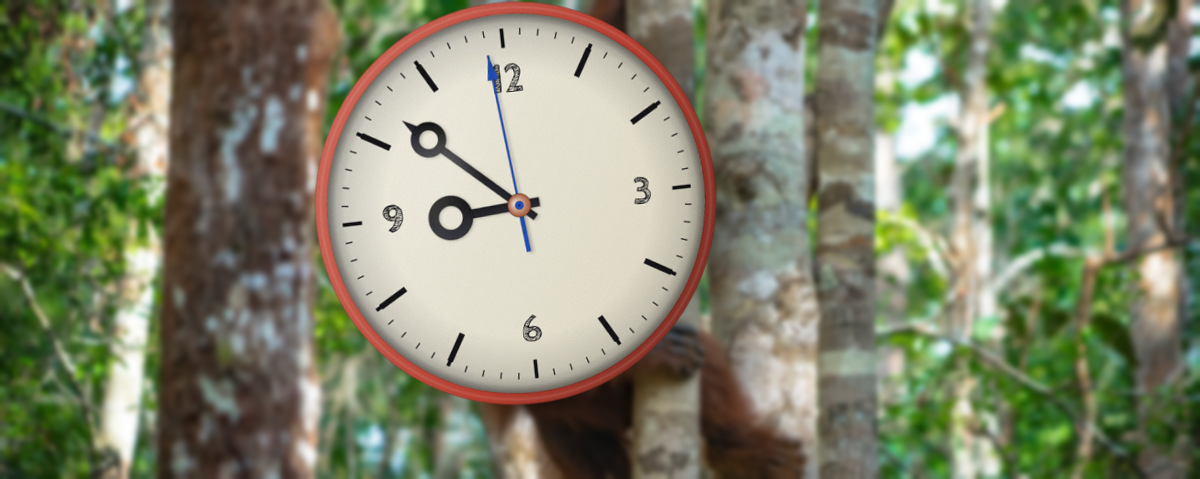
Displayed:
8.51.59
